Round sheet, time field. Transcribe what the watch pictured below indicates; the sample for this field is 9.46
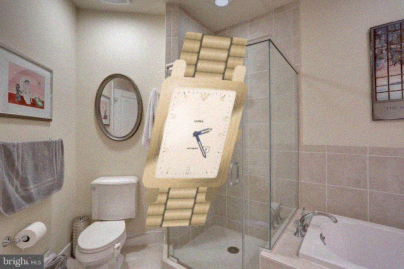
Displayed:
2.24
